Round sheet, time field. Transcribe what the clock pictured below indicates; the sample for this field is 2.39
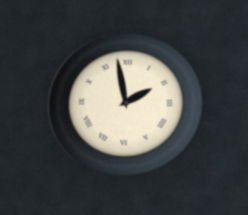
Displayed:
1.58
